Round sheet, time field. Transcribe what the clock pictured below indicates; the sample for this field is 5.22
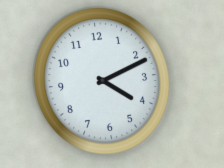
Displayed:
4.12
